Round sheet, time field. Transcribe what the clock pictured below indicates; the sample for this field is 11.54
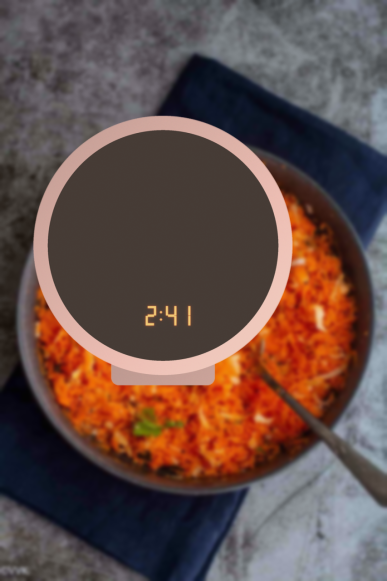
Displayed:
2.41
